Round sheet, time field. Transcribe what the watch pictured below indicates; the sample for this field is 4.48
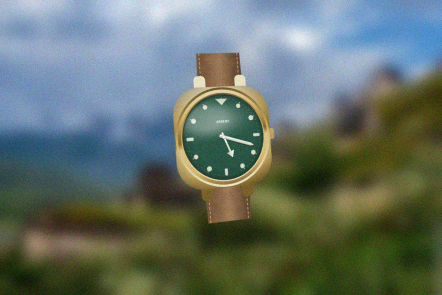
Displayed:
5.18
